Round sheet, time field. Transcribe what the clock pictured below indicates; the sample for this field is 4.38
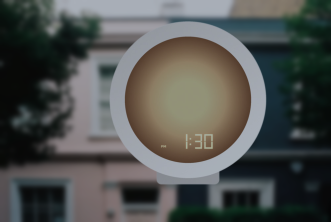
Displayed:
1.30
